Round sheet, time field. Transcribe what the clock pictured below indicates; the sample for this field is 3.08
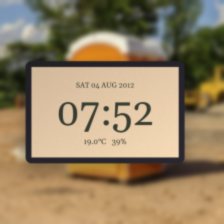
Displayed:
7.52
